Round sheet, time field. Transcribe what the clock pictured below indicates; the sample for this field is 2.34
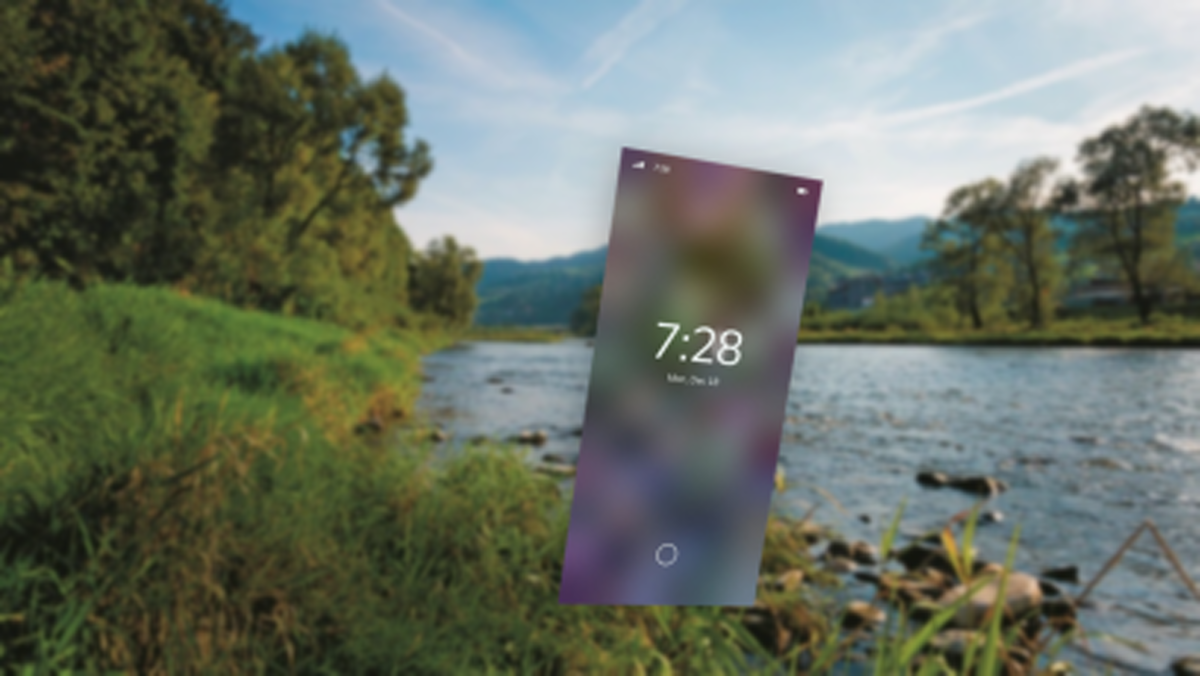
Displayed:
7.28
